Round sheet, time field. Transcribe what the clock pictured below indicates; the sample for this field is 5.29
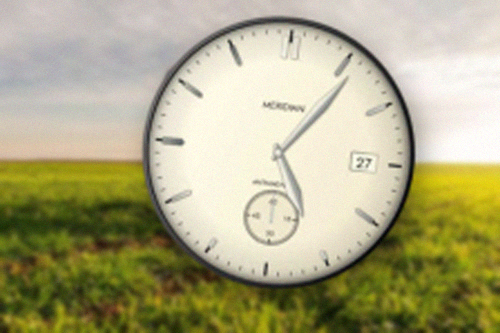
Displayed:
5.06
